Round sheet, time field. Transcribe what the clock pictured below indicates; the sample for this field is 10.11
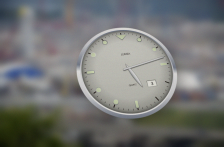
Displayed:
5.13
